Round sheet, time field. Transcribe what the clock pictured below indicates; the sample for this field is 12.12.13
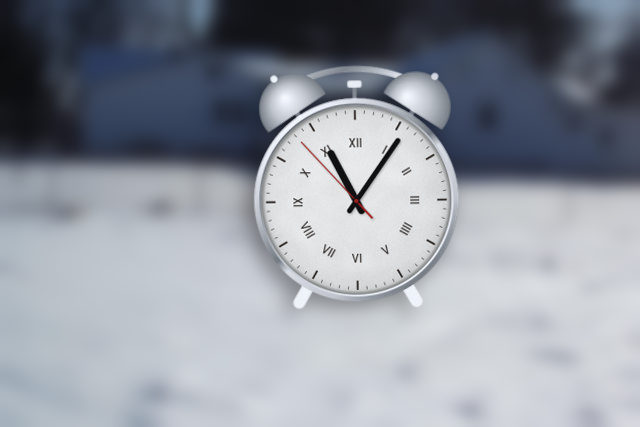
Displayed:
11.05.53
